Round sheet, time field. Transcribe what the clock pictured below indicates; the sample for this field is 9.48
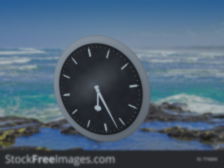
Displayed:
6.27
